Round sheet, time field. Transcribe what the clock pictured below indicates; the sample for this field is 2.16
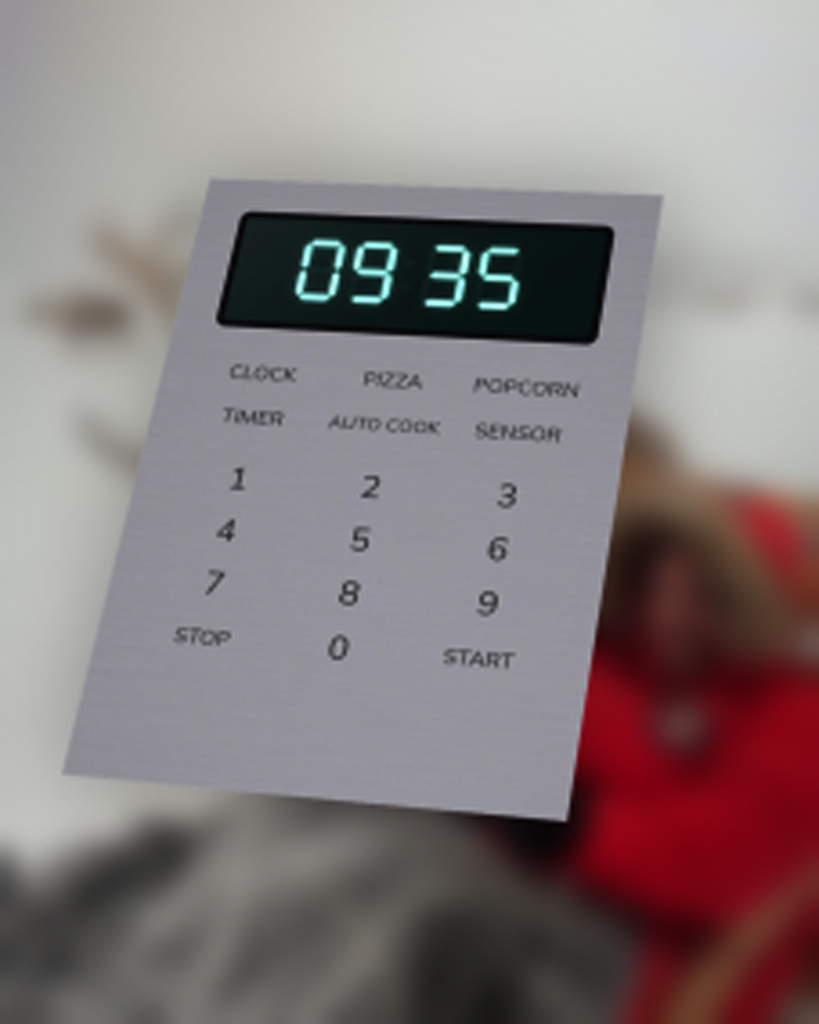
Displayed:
9.35
